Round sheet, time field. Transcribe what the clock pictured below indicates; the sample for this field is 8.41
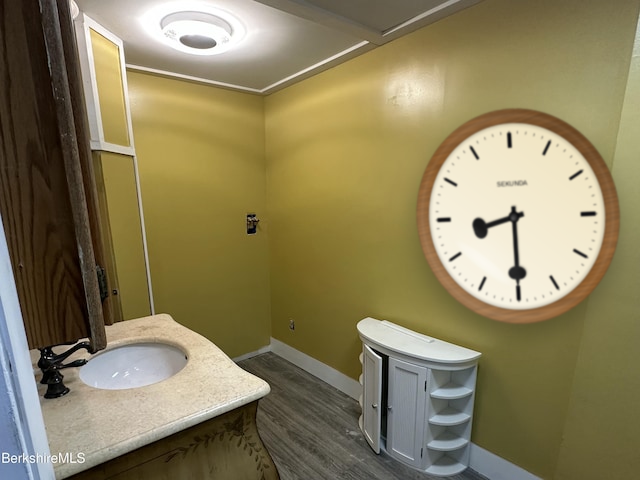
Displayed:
8.30
